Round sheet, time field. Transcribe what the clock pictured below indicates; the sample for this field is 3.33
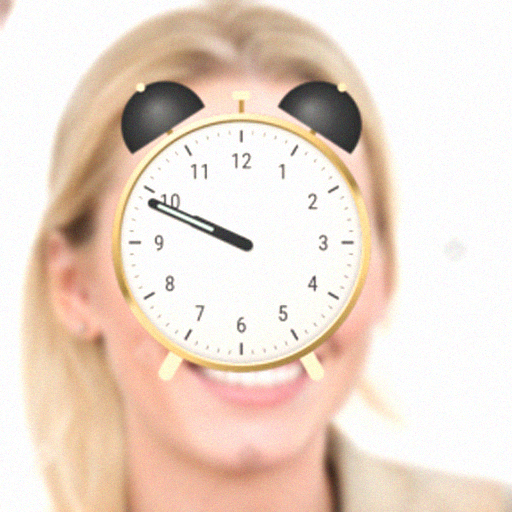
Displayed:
9.49
